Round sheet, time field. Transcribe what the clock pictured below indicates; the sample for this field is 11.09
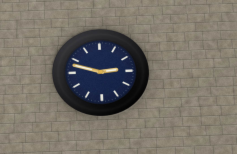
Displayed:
2.48
